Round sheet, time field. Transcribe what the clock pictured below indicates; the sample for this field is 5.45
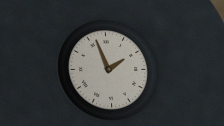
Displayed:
1.57
